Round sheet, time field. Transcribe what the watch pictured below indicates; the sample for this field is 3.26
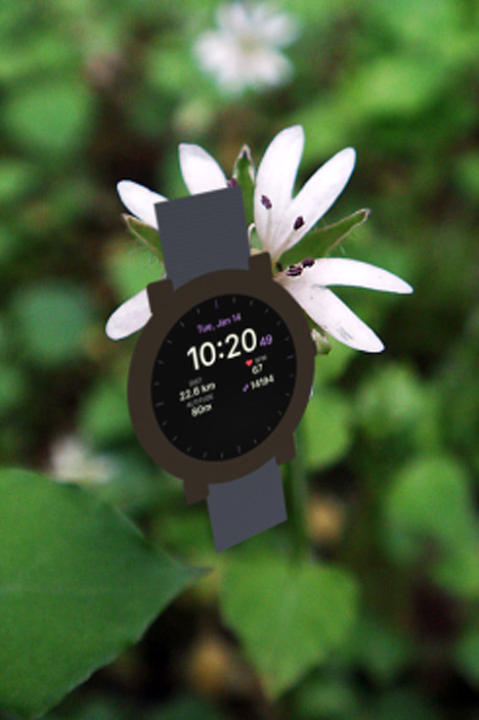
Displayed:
10.20
